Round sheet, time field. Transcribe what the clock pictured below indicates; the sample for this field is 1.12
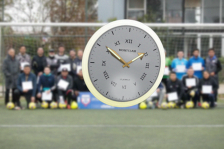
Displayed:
1.51
